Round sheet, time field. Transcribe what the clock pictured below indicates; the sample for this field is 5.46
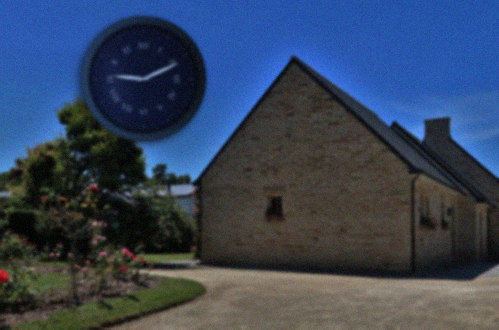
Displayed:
9.11
